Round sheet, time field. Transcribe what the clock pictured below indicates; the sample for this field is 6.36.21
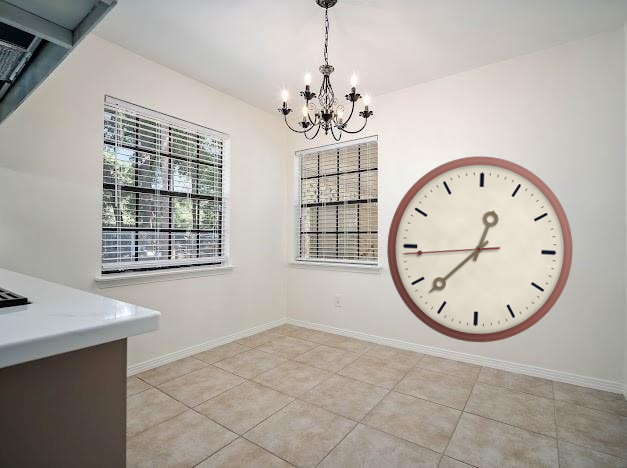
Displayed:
12.37.44
